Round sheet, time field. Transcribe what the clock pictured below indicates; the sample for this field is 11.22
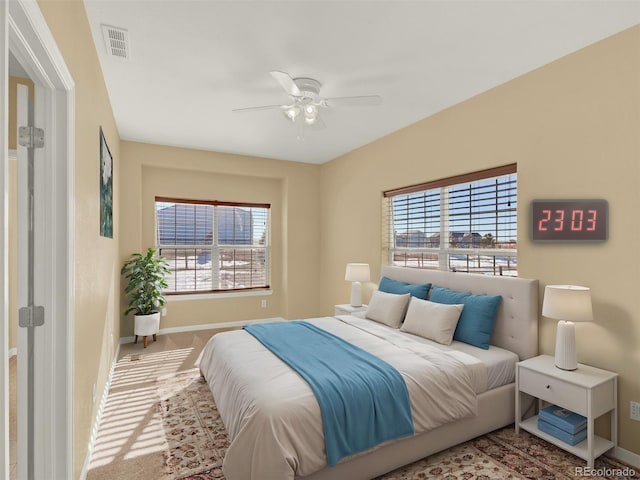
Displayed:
23.03
